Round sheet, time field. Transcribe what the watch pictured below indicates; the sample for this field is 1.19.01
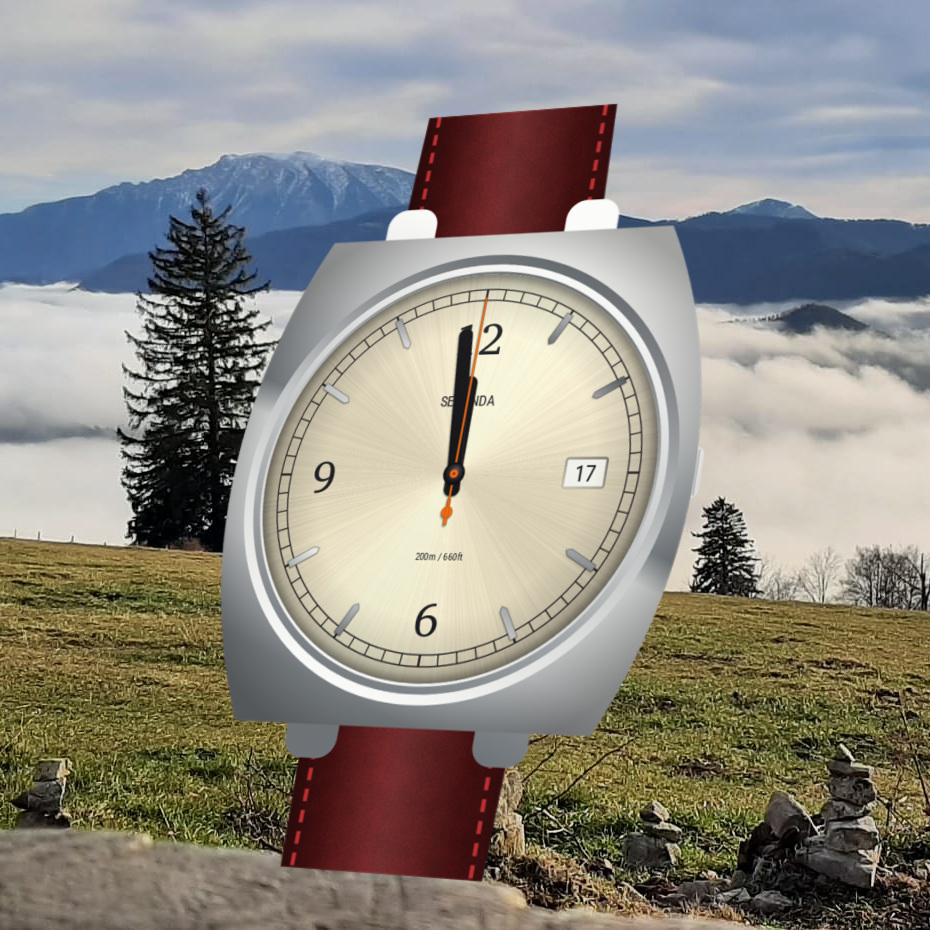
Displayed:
11.59.00
